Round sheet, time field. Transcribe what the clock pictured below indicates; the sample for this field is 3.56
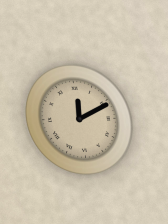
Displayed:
12.11
